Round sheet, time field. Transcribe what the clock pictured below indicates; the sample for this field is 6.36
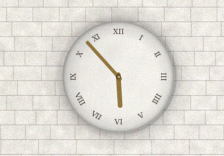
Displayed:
5.53
